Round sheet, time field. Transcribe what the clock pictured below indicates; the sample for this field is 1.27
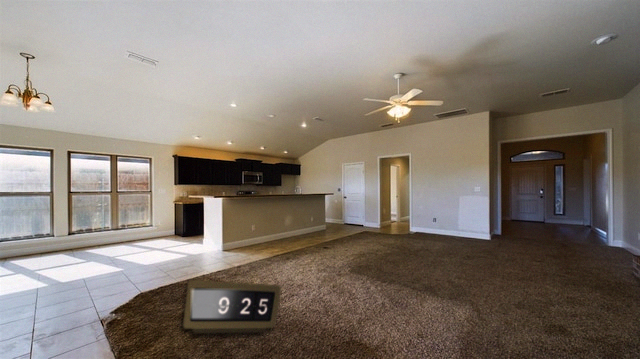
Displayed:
9.25
